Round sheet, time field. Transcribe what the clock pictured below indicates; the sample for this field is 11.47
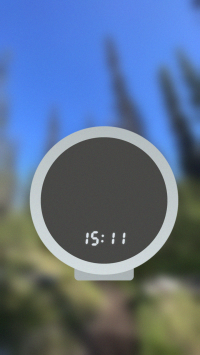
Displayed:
15.11
